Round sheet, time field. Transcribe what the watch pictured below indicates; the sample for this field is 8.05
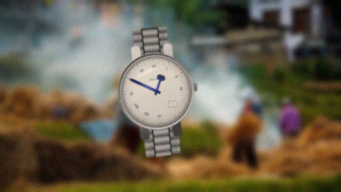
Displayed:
12.50
